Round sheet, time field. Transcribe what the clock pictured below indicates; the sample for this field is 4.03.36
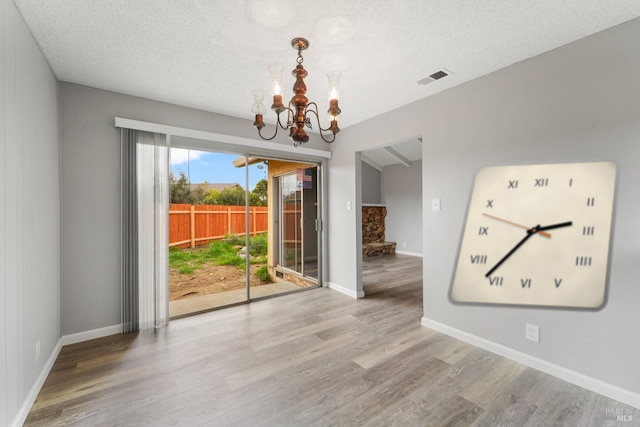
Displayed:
2.36.48
